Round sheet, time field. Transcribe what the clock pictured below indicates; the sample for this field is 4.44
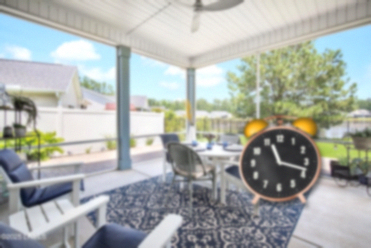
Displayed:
11.18
